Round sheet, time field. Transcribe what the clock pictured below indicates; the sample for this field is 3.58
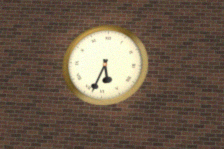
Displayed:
5.33
